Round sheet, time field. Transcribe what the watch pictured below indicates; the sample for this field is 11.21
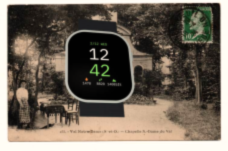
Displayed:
12.42
